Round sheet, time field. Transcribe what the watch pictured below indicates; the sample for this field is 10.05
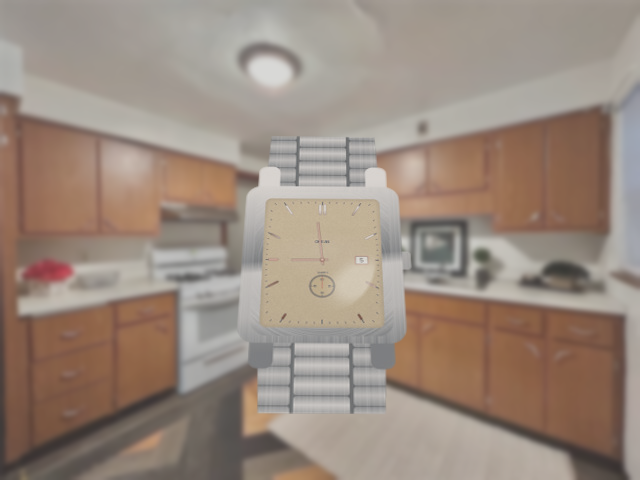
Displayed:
8.59
